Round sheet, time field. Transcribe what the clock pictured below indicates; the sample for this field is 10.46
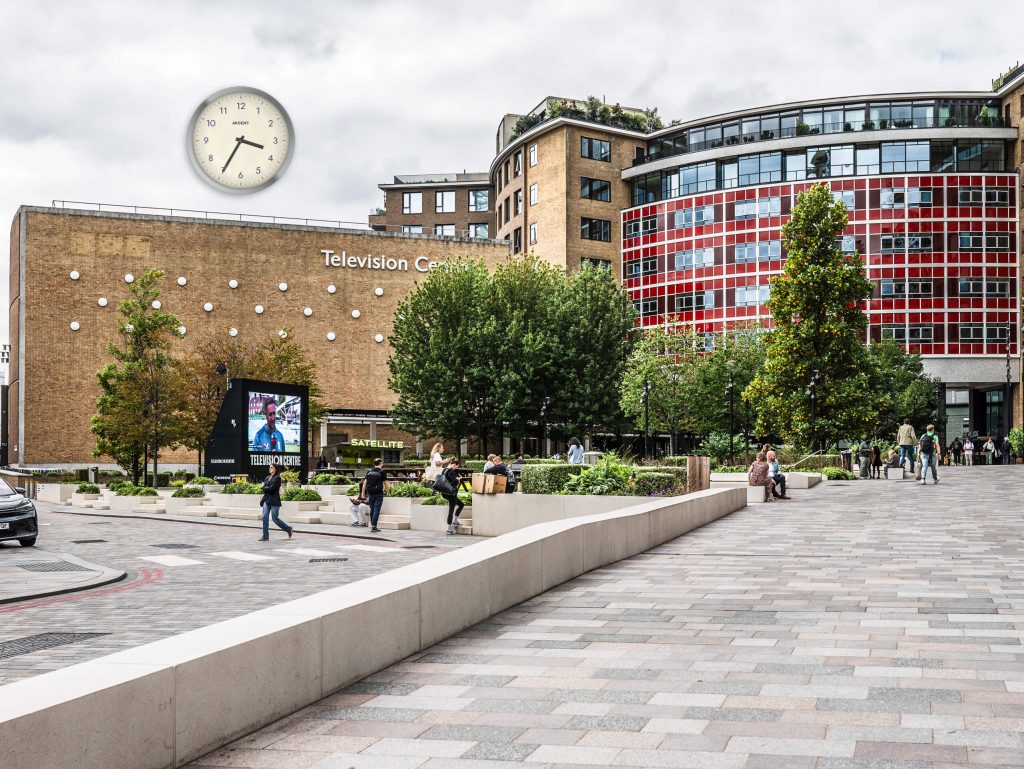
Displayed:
3.35
